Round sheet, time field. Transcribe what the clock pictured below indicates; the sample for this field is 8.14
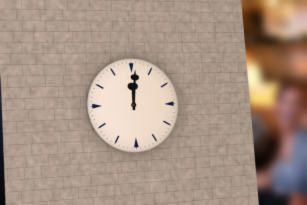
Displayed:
12.01
